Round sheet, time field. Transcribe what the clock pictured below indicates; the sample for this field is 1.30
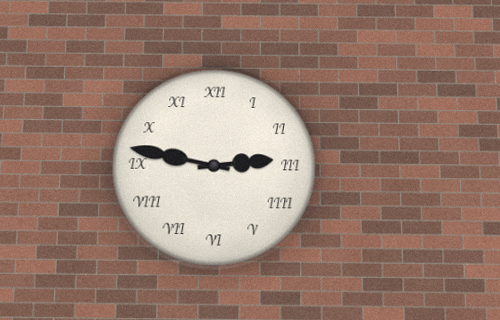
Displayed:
2.47
